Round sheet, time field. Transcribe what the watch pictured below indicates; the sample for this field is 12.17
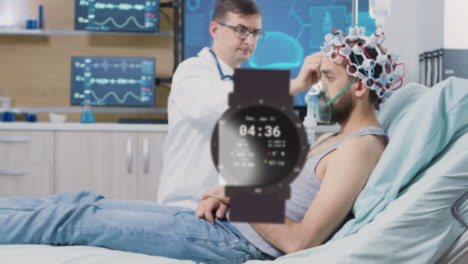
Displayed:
4.36
